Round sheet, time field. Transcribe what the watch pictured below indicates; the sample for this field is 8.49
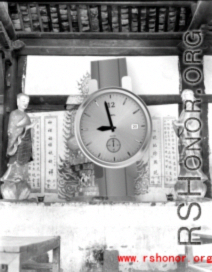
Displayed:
8.58
